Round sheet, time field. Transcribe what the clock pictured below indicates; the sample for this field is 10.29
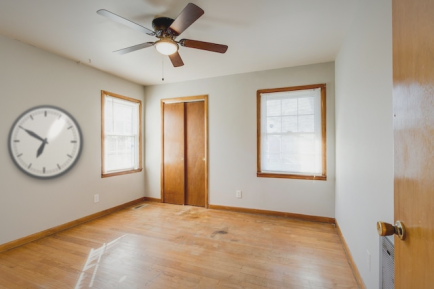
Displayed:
6.50
